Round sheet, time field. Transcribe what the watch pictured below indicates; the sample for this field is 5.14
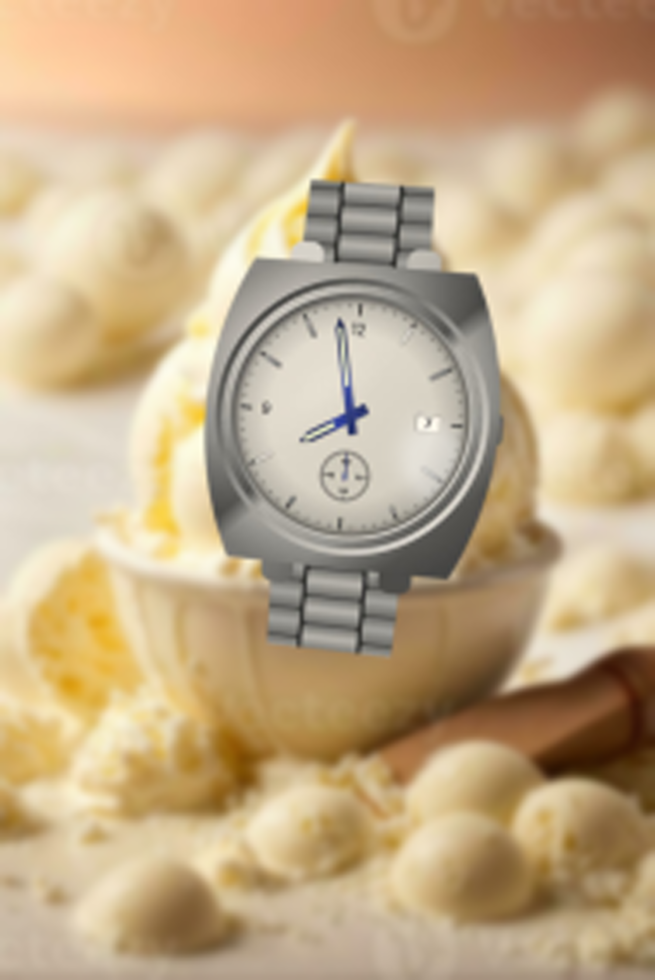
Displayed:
7.58
